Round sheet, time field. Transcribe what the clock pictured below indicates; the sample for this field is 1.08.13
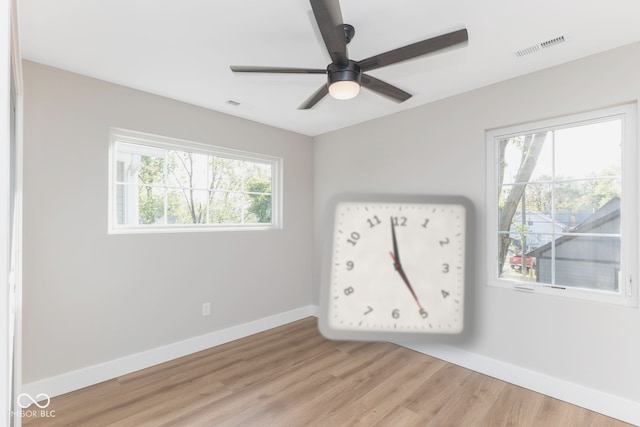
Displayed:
4.58.25
